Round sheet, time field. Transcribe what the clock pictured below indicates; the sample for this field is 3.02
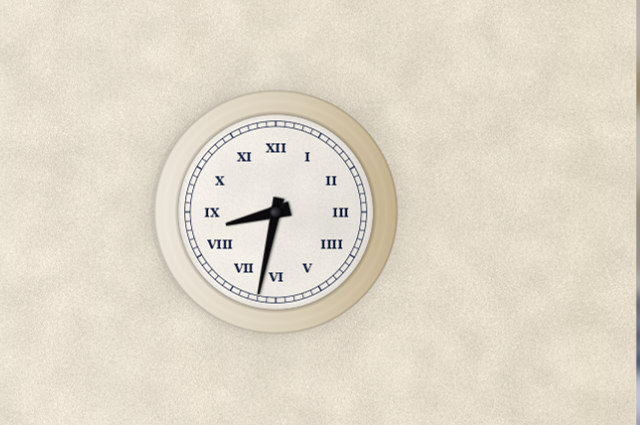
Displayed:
8.32
